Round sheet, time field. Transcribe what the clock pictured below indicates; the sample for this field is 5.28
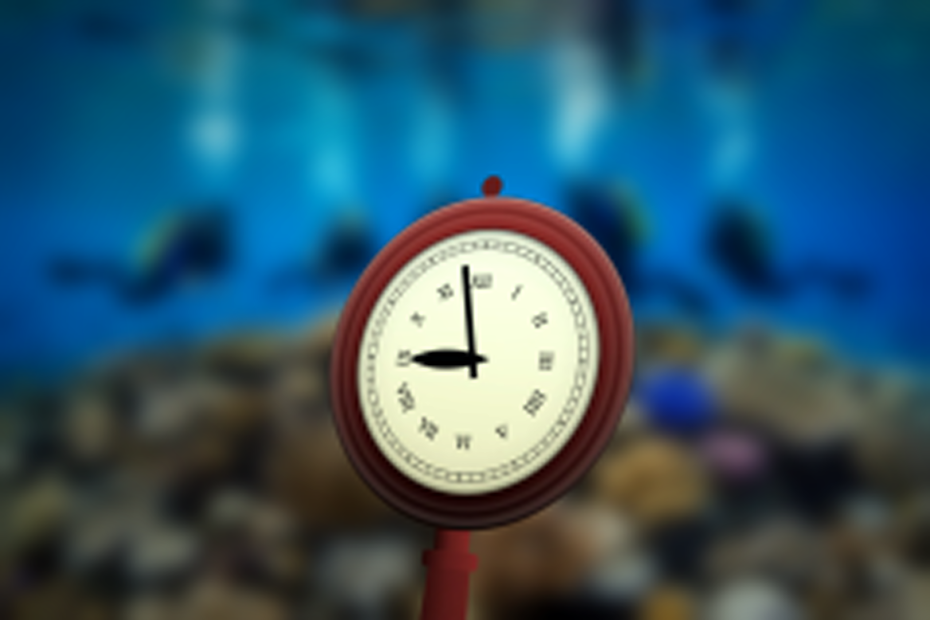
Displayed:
8.58
